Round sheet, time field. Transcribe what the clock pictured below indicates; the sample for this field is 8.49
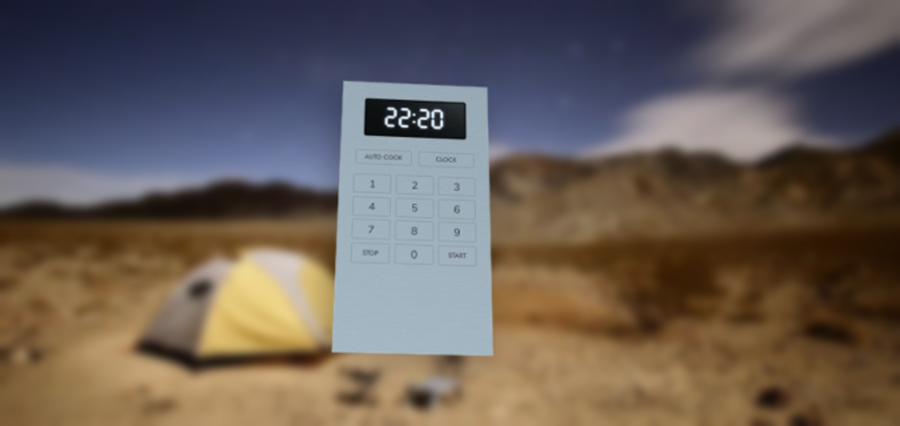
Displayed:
22.20
